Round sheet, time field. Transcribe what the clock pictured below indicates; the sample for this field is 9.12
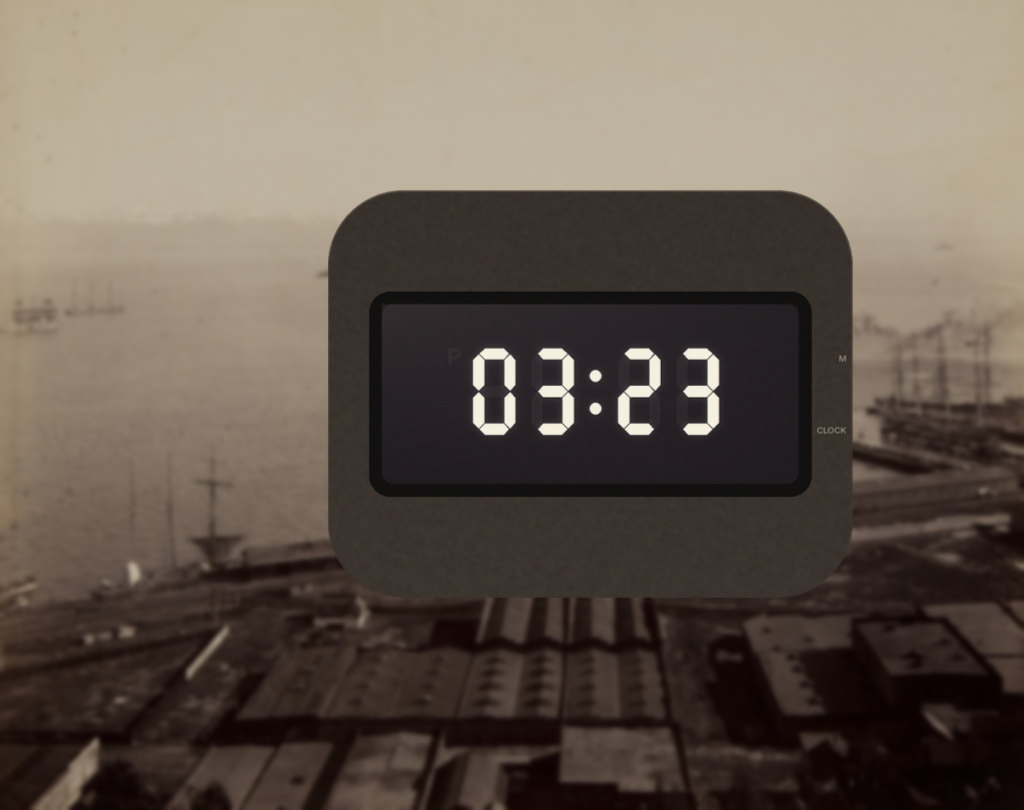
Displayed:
3.23
